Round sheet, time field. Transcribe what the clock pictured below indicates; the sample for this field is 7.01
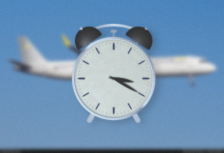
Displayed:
3.20
